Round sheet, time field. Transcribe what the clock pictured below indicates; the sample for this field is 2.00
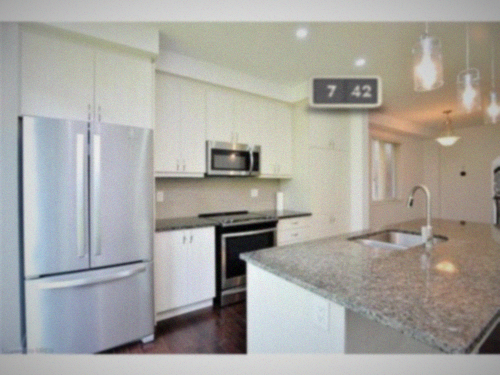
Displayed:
7.42
